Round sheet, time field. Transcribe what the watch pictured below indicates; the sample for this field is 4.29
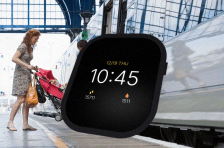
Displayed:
10.45
